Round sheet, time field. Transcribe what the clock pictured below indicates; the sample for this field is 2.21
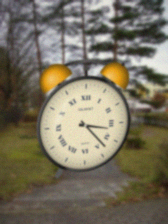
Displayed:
3.23
